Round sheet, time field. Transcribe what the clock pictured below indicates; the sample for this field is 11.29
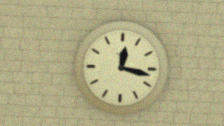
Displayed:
12.17
